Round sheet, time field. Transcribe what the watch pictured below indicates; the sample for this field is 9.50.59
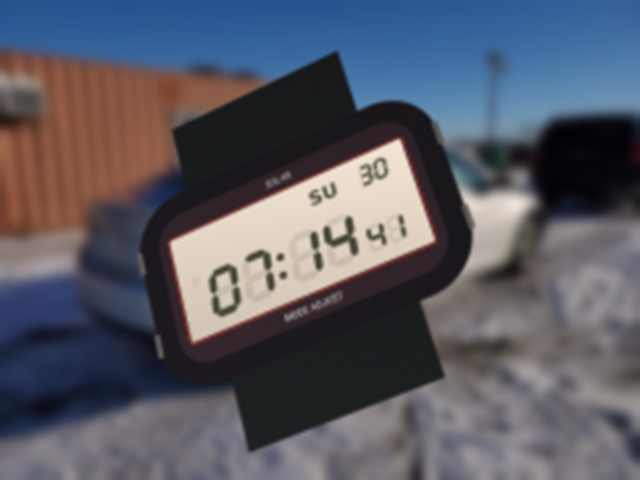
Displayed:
7.14.41
